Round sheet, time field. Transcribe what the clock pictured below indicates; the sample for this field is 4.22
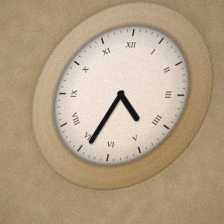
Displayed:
4.34
